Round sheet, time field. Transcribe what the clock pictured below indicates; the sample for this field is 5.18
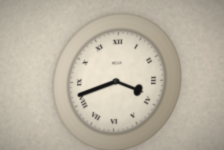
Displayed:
3.42
